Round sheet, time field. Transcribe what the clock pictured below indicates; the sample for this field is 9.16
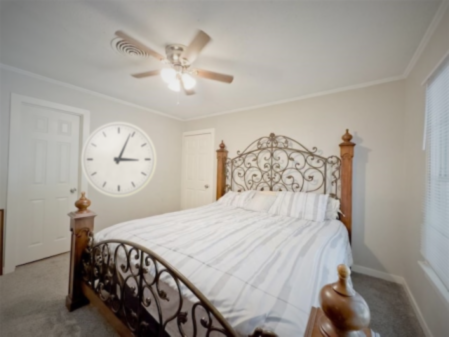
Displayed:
3.04
